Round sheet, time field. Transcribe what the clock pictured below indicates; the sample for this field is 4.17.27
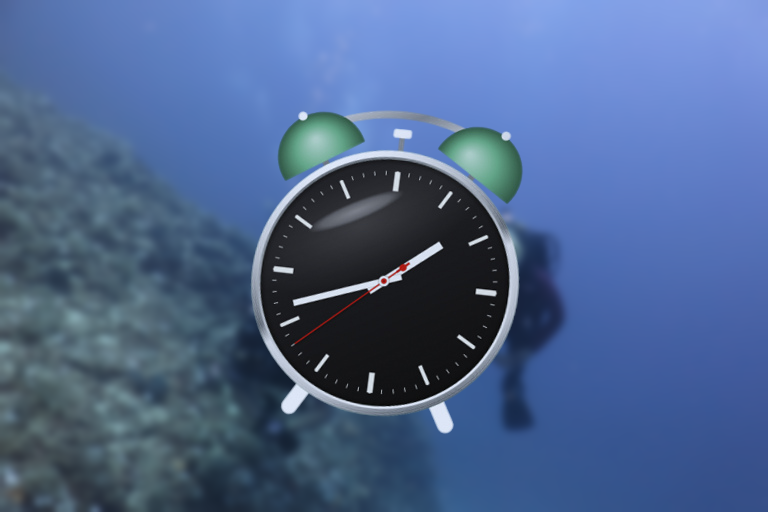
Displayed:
1.41.38
